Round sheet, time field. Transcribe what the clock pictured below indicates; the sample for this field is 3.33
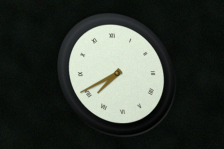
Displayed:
7.41
